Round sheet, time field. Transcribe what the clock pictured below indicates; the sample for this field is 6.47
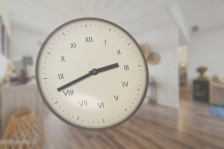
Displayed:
2.42
